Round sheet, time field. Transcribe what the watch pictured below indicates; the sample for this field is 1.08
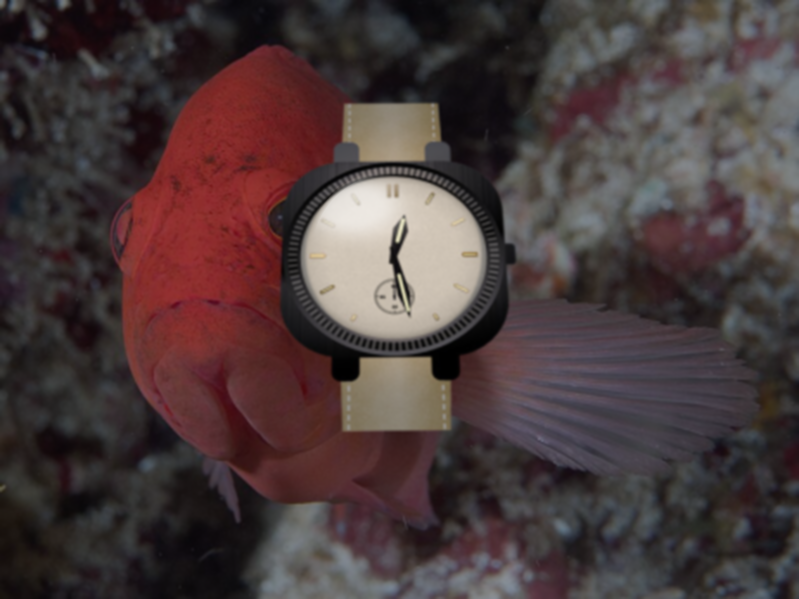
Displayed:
12.28
